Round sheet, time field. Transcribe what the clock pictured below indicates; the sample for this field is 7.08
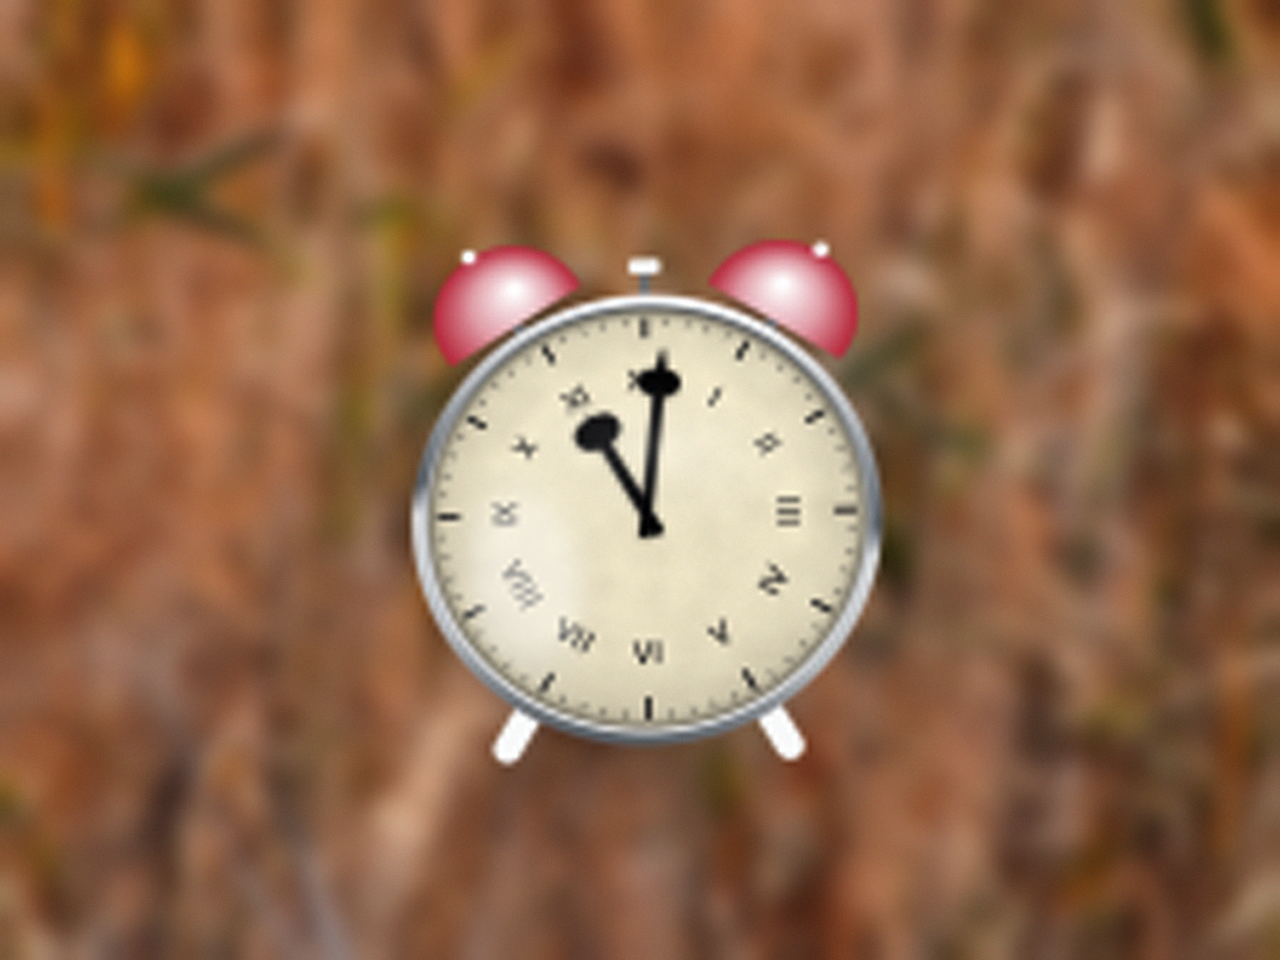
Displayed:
11.01
